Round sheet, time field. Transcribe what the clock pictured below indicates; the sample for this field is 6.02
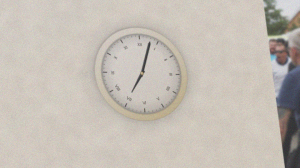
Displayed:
7.03
